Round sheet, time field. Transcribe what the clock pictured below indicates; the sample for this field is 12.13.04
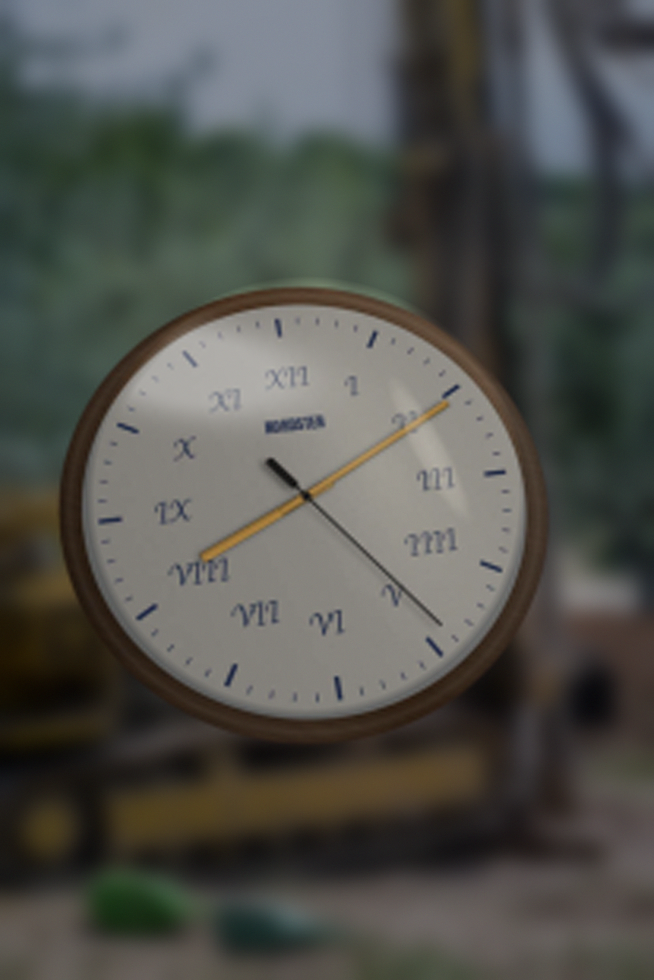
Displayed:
8.10.24
